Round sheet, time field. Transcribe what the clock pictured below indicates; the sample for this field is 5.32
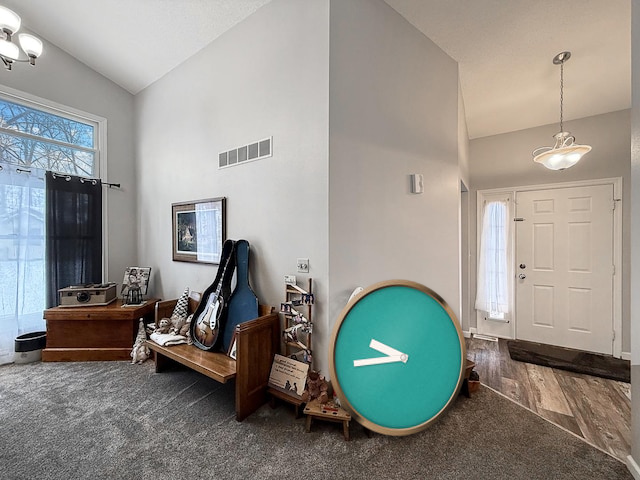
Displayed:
9.44
